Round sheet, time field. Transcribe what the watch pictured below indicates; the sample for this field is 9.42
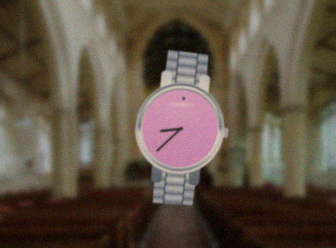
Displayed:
8.37
